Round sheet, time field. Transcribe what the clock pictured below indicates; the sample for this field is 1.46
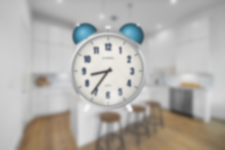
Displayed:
8.36
